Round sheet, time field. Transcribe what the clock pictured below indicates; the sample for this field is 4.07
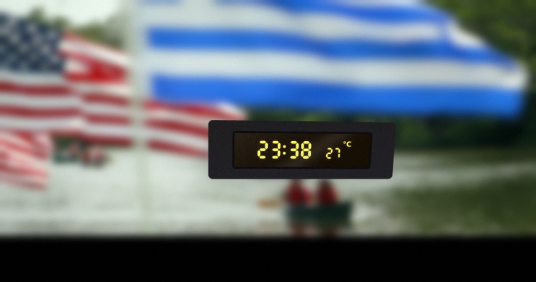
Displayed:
23.38
